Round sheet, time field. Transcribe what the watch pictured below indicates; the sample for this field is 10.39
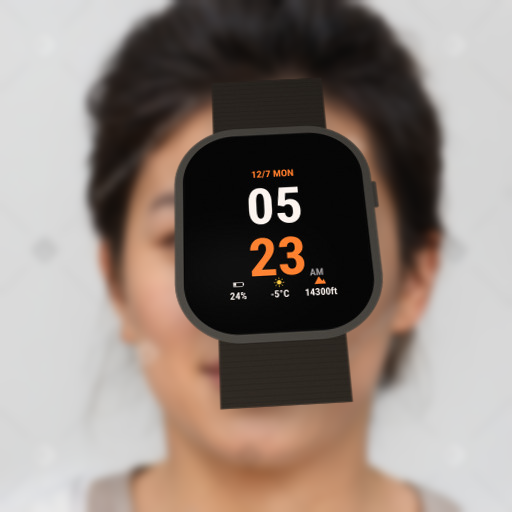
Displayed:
5.23
